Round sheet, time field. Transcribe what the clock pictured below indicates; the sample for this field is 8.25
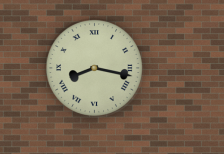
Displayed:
8.17
